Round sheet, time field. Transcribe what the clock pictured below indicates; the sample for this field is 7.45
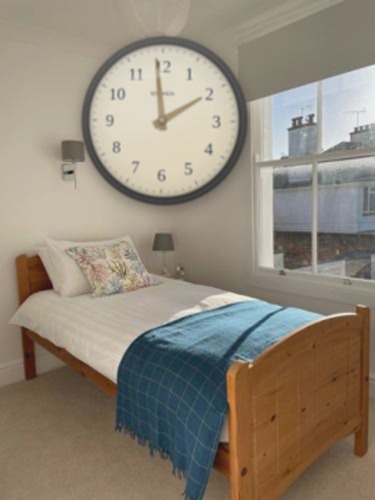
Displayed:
1.59
